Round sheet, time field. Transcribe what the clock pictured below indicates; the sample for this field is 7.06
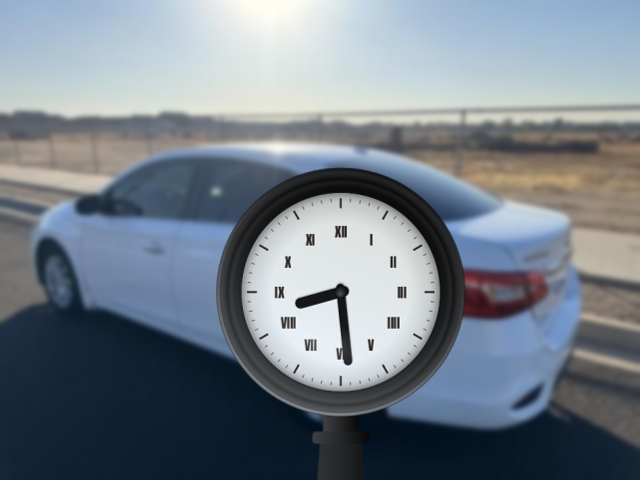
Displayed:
8.29
